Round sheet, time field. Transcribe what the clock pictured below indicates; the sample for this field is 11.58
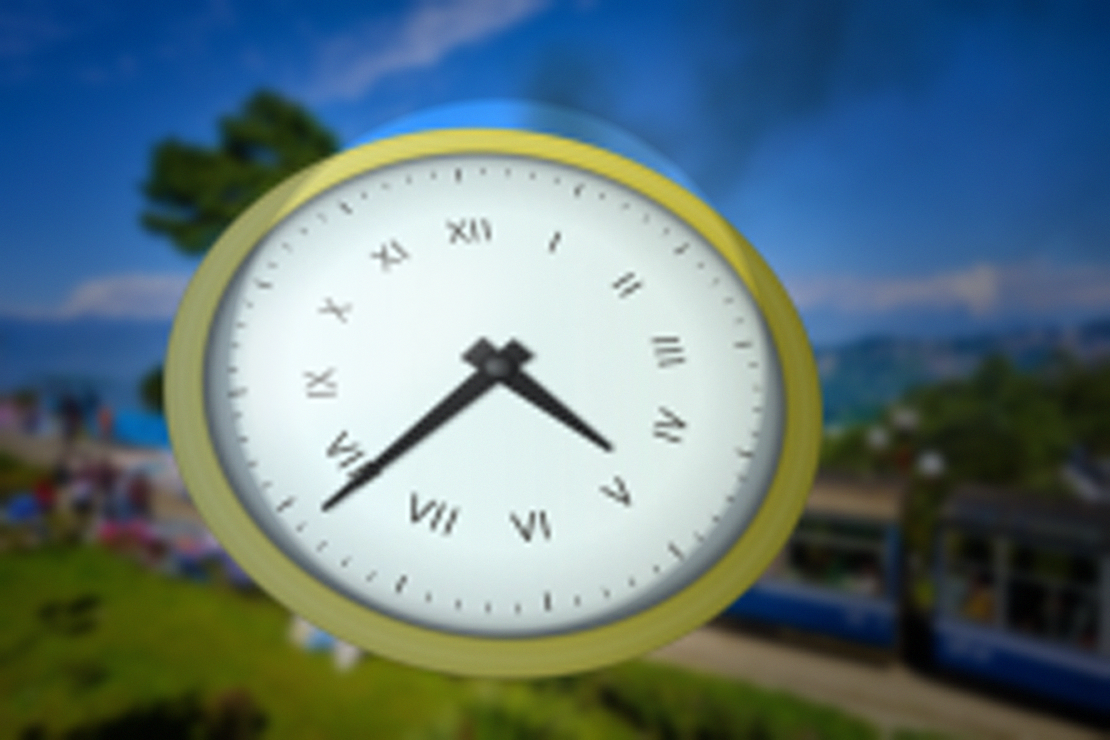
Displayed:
4.39
